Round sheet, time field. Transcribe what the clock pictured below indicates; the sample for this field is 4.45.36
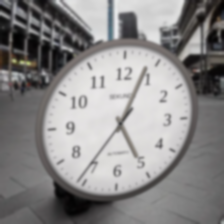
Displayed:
5.03.36
